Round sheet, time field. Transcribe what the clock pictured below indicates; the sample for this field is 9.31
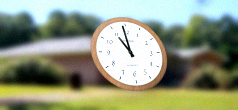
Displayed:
10.59
